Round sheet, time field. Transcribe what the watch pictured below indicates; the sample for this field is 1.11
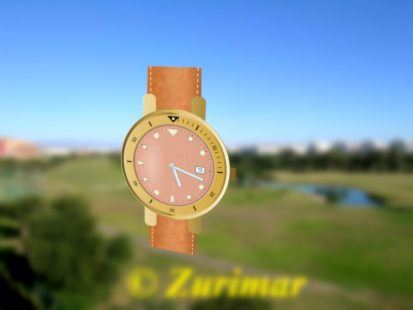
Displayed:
5.18
